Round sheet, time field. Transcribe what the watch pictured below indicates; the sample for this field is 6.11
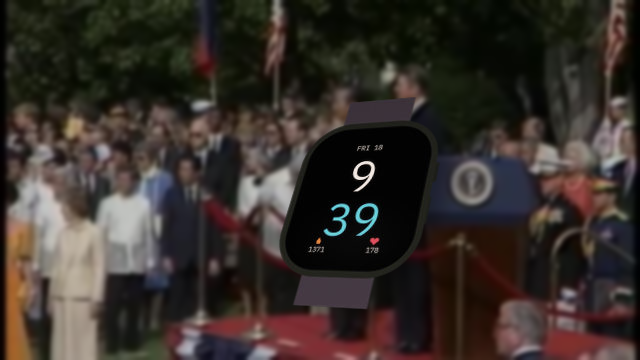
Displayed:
9.39
